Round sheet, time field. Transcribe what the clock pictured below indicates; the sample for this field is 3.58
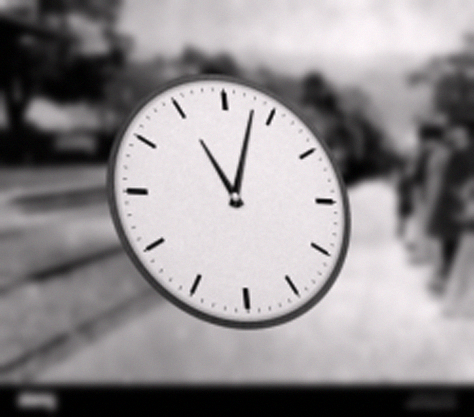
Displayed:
11.03
